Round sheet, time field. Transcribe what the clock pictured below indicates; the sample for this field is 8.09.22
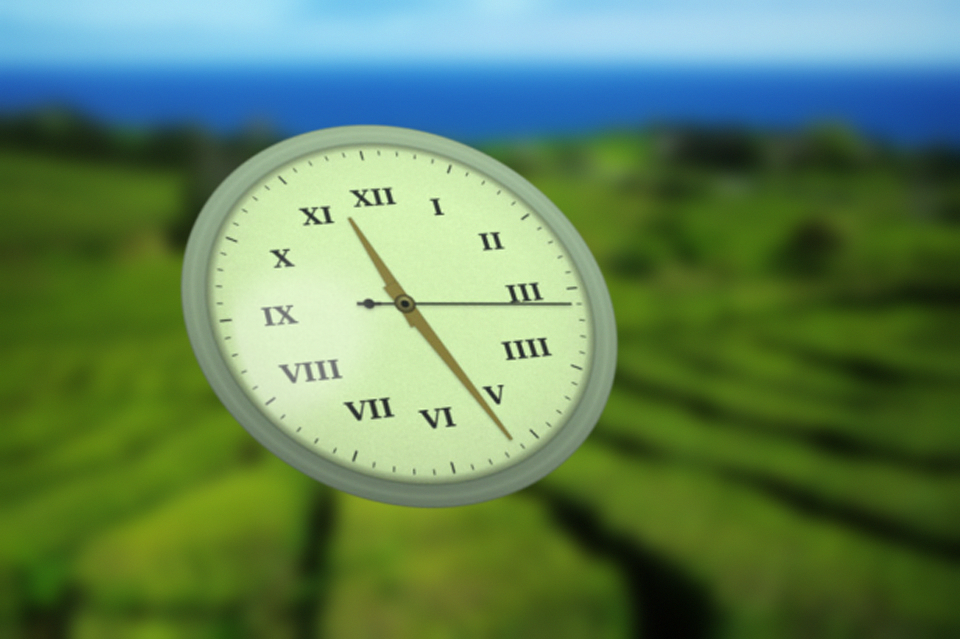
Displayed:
11.26.16
